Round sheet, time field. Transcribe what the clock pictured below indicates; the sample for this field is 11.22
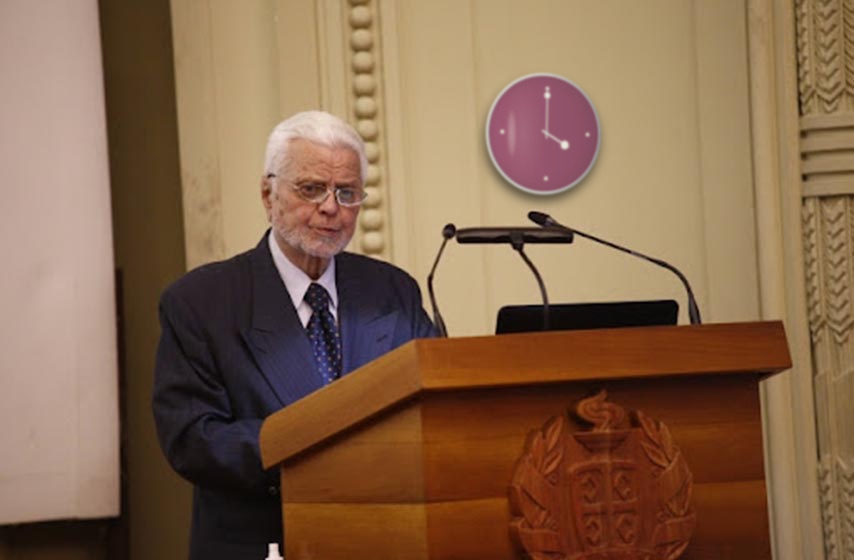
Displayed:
4.00
